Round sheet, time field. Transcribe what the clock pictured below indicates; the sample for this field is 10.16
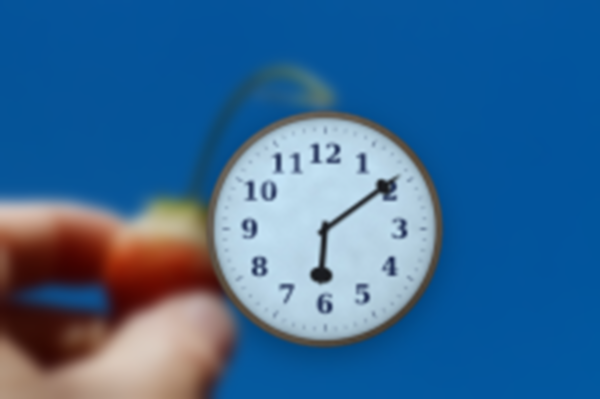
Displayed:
6.09
